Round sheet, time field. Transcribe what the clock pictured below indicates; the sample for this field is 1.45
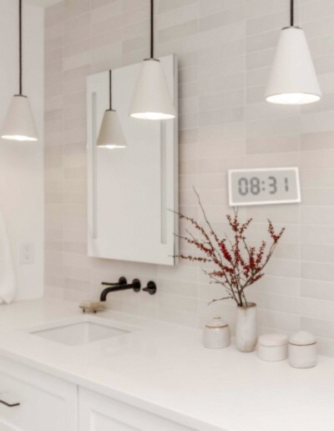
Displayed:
8.31
